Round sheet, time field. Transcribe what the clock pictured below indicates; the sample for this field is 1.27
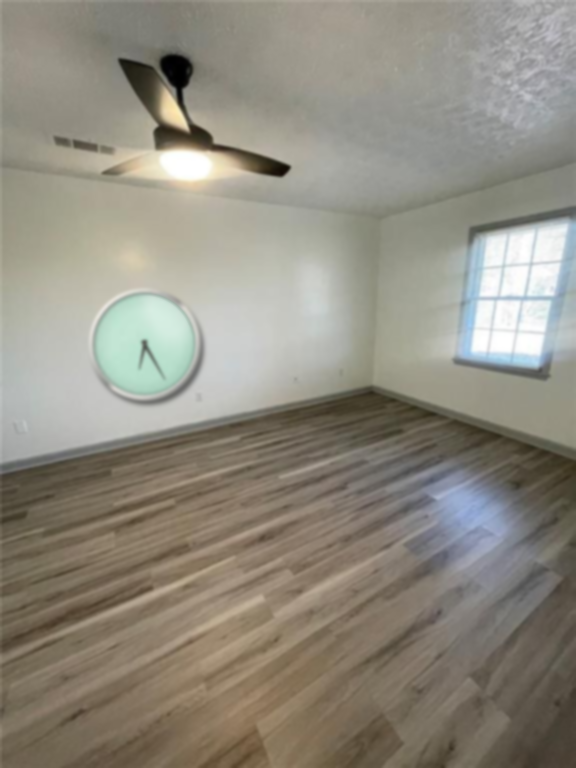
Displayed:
6.25
